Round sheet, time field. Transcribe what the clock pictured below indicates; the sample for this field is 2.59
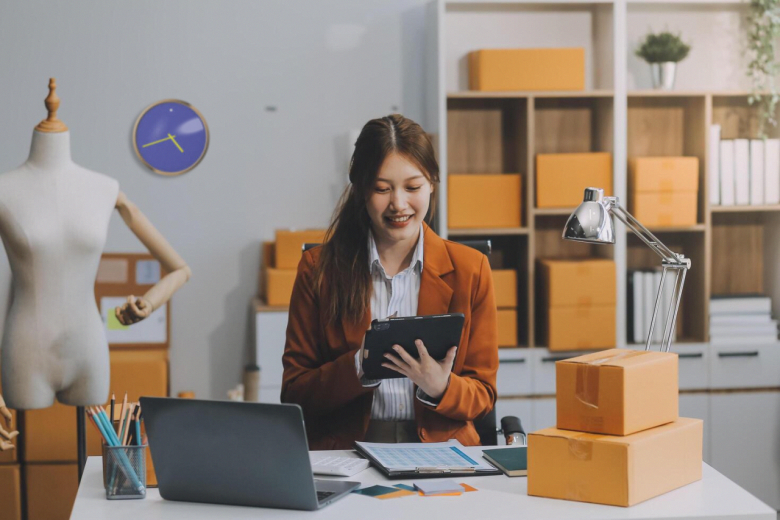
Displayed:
4.42
